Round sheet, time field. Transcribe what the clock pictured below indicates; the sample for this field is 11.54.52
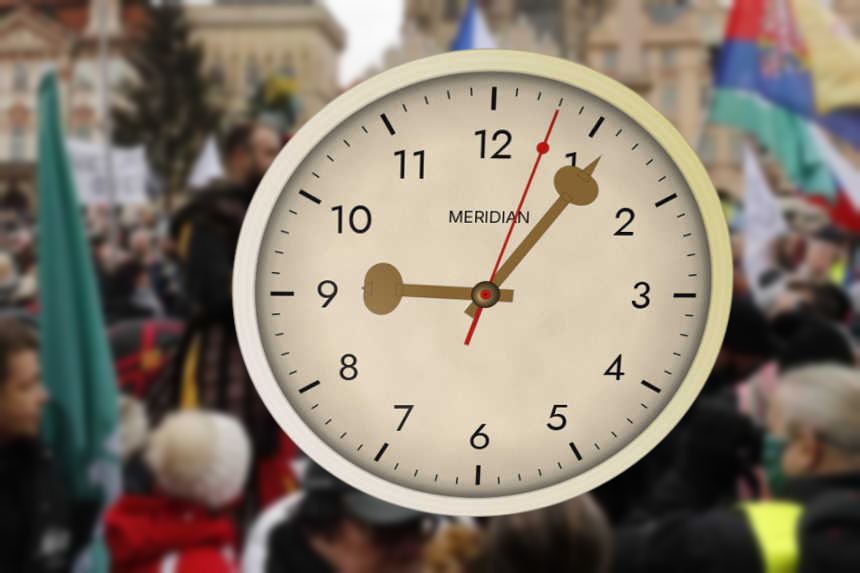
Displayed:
9.06.03
